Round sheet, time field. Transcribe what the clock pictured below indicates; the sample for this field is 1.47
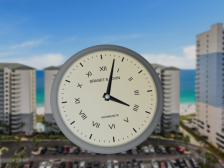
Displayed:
4.03
